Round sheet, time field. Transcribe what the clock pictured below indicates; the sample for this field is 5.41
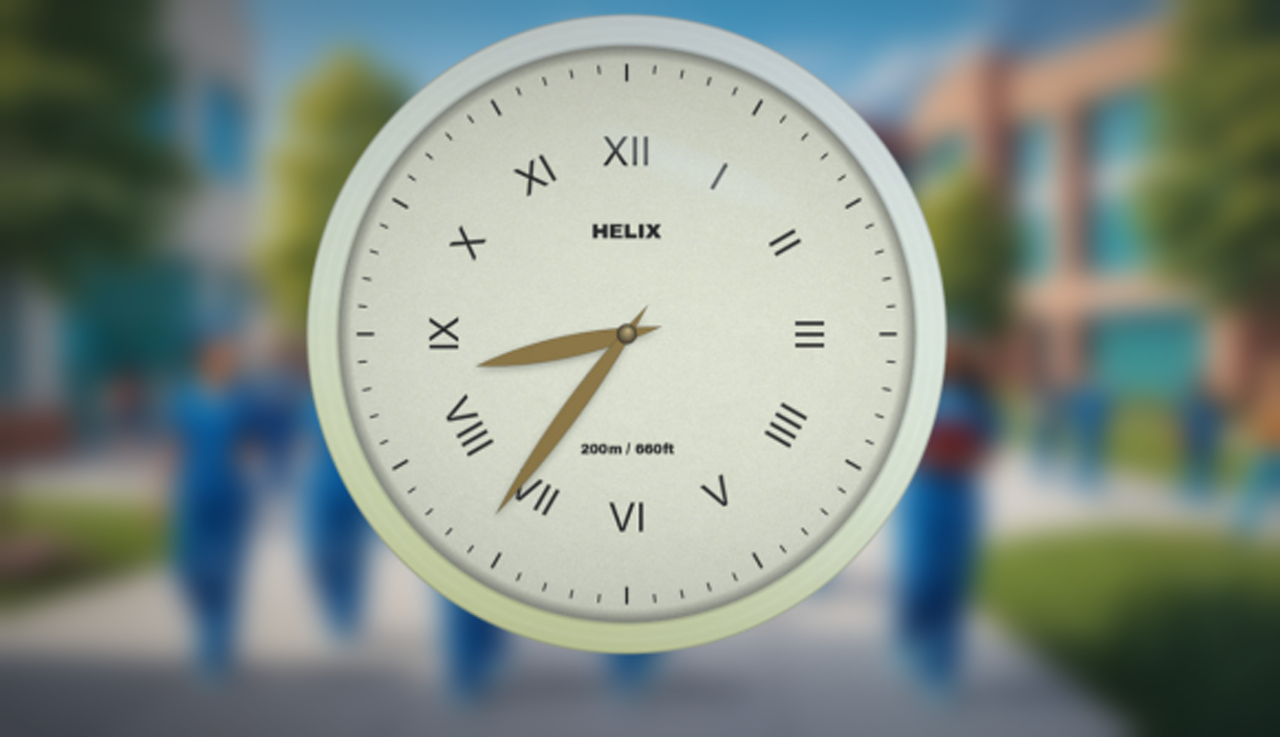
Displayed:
8.36
